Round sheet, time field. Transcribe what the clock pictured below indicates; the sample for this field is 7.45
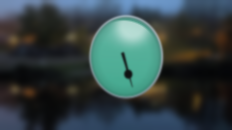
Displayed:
5.27
